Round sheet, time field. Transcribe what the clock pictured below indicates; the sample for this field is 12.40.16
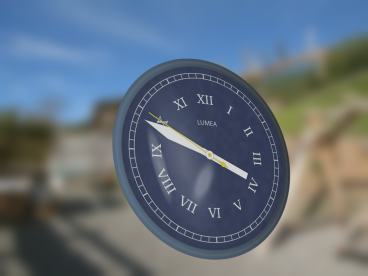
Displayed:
3.48.50
